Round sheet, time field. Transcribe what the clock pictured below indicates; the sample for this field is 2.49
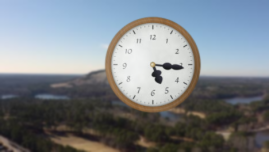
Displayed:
5.16
